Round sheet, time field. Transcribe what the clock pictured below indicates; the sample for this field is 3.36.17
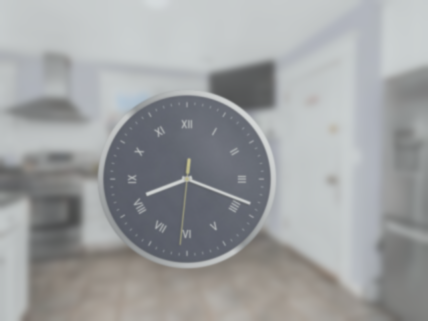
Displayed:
8.18.31
